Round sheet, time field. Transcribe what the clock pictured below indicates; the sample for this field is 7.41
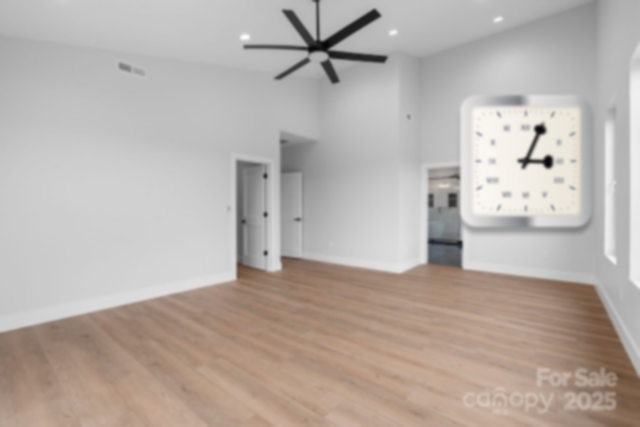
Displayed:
3.04
